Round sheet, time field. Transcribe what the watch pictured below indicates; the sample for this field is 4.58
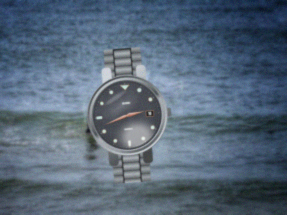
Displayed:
2.42
